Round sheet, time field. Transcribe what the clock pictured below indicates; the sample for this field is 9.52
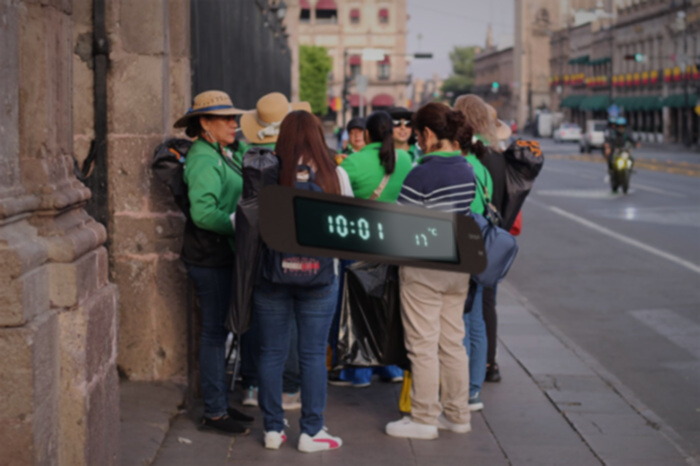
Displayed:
10.01
